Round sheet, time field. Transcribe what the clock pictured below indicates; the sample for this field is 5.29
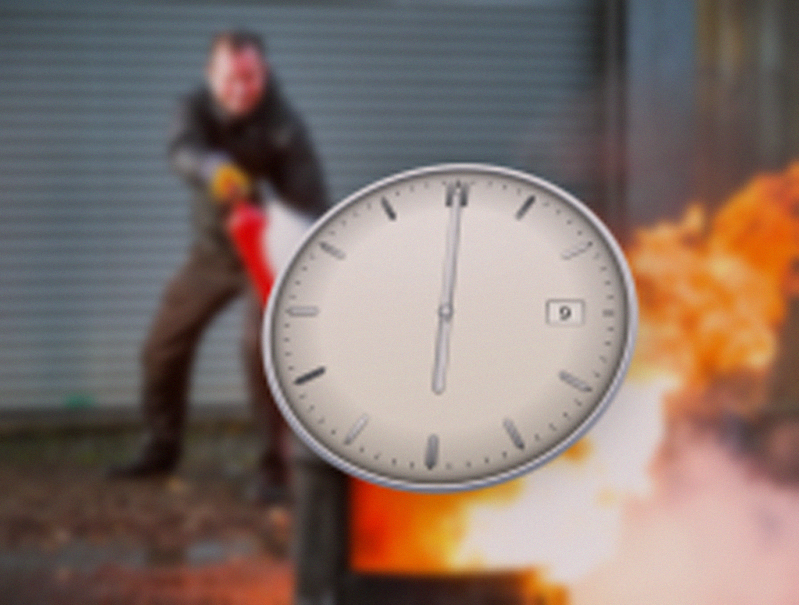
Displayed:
6.00
